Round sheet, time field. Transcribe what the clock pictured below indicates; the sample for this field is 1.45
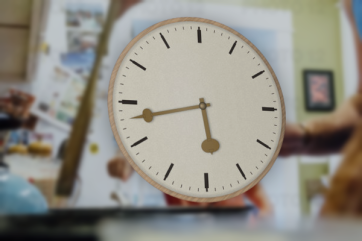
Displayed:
5.43
